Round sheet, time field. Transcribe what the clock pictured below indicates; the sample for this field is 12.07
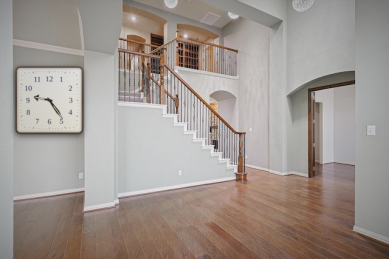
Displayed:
9.24
